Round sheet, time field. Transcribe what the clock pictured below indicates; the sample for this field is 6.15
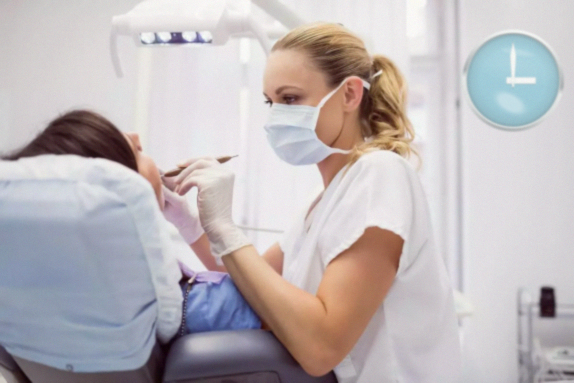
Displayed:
3.00
